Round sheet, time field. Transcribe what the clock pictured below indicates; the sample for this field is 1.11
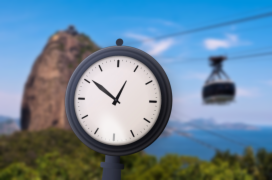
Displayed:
12.51
